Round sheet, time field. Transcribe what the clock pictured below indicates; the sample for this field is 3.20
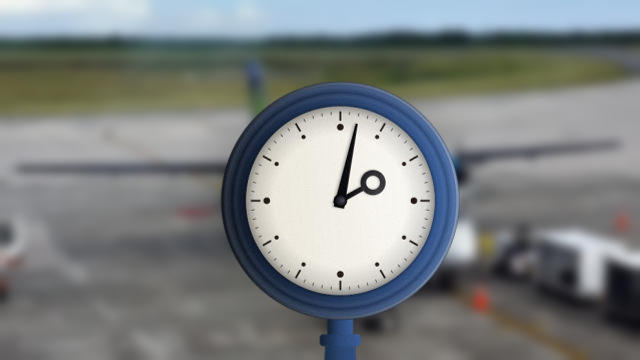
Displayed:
2.02
